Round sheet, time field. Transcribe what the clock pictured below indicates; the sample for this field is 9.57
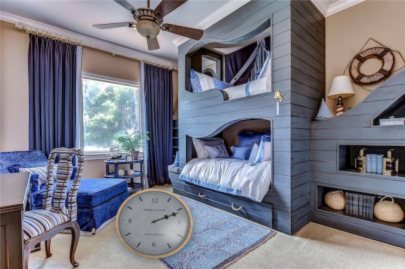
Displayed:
2.11
